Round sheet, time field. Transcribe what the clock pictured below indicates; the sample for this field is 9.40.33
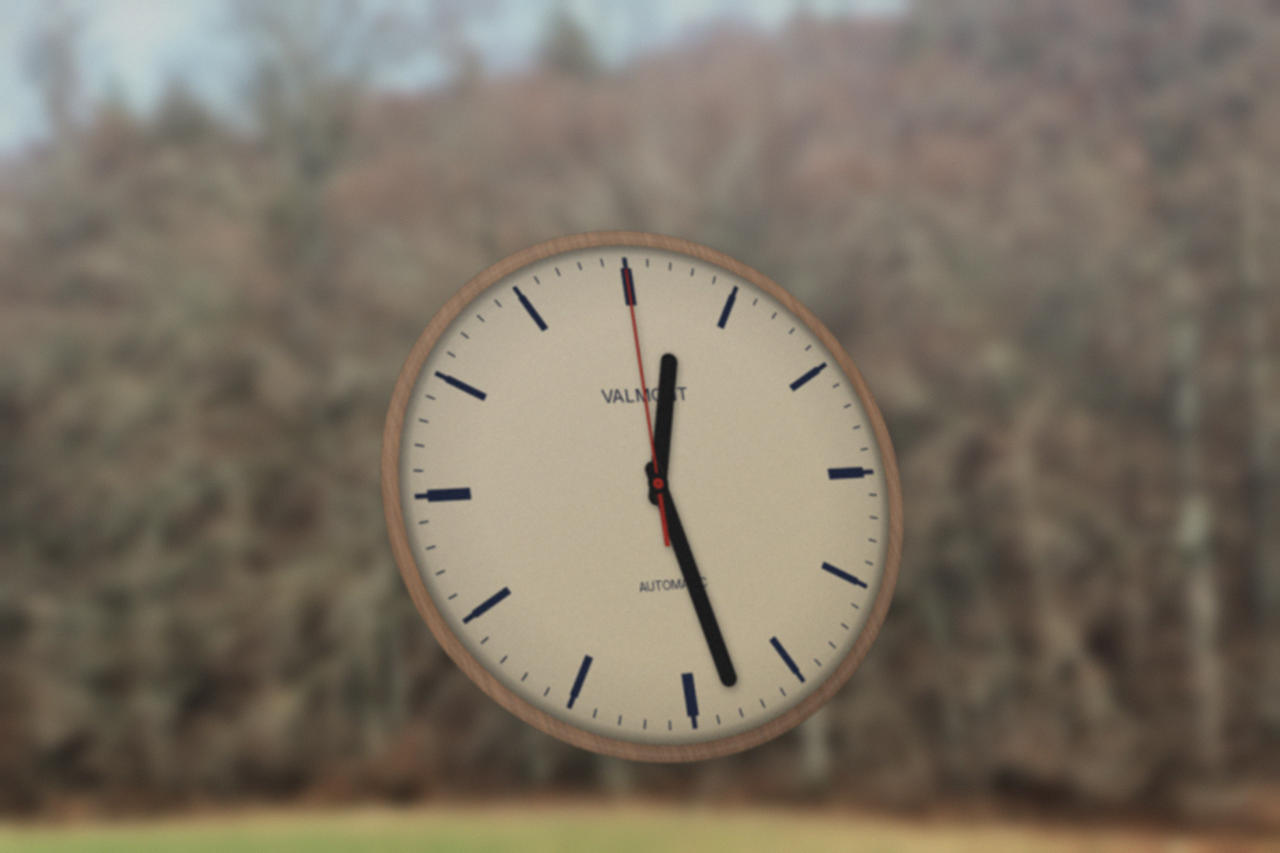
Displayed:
12.28.00
